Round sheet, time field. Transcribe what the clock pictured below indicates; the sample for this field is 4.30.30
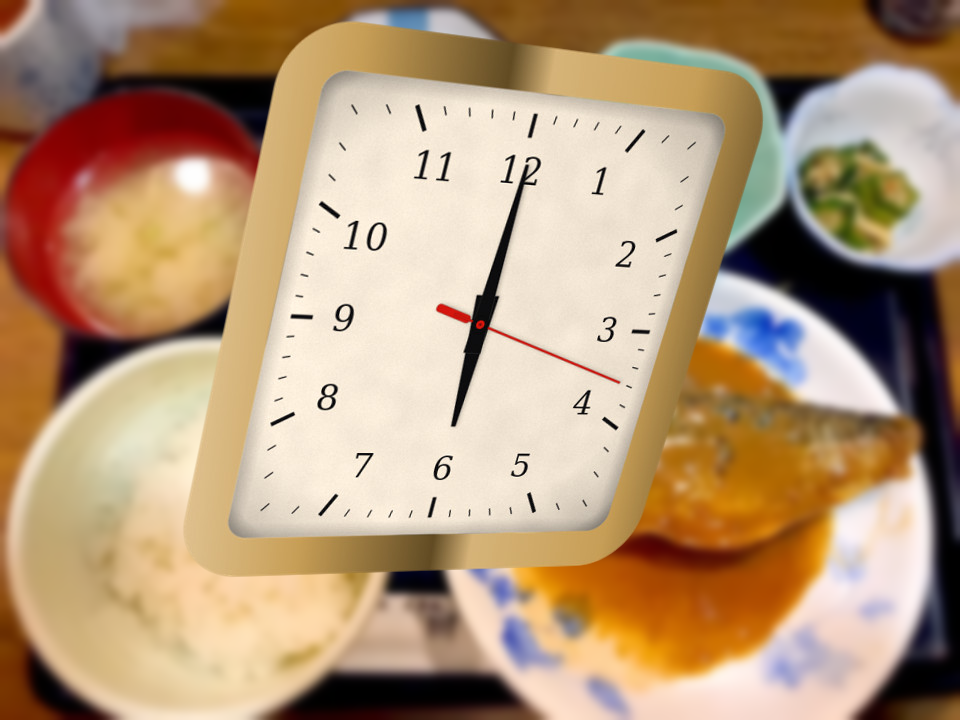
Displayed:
6.00.18
